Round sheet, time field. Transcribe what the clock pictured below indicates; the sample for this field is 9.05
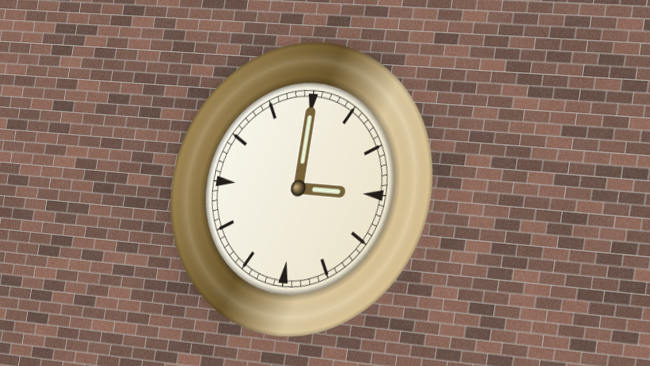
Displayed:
3.00
